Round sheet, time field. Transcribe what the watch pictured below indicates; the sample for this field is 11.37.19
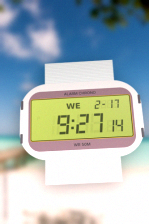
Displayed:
9.27.14
